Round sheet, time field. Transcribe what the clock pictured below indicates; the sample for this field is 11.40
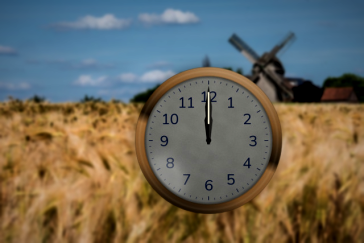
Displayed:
12.00
